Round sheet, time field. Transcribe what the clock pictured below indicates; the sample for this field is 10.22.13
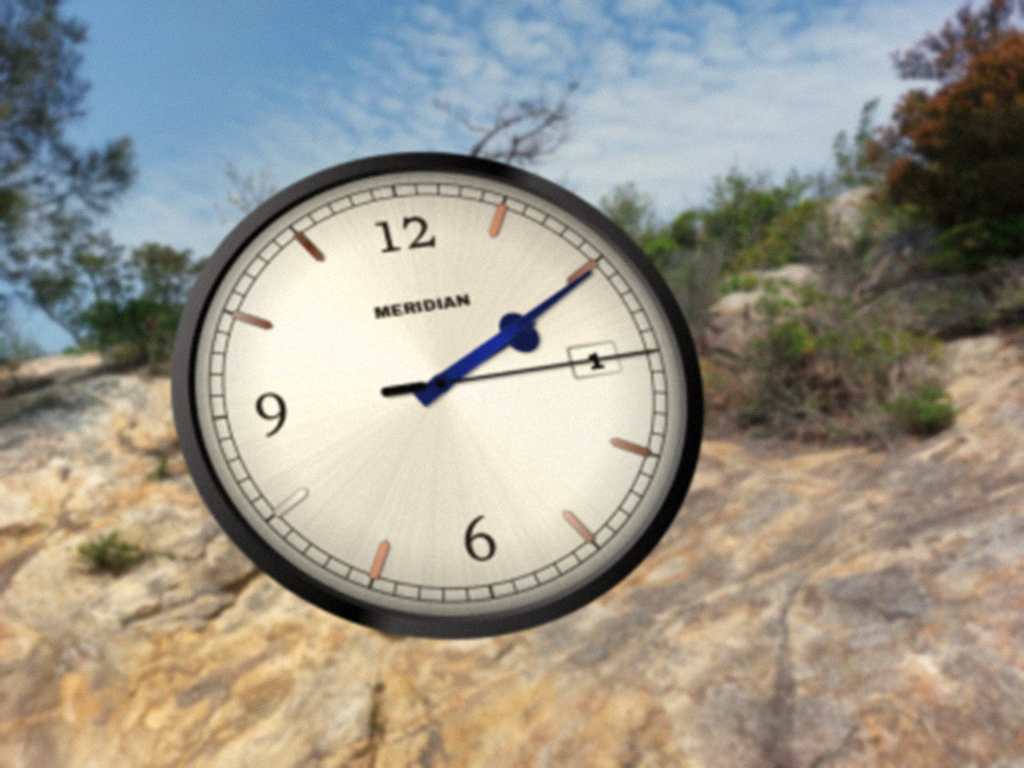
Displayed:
2.10.15
